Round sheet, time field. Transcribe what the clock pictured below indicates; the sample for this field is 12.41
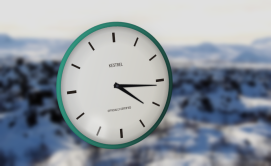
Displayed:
4.16
